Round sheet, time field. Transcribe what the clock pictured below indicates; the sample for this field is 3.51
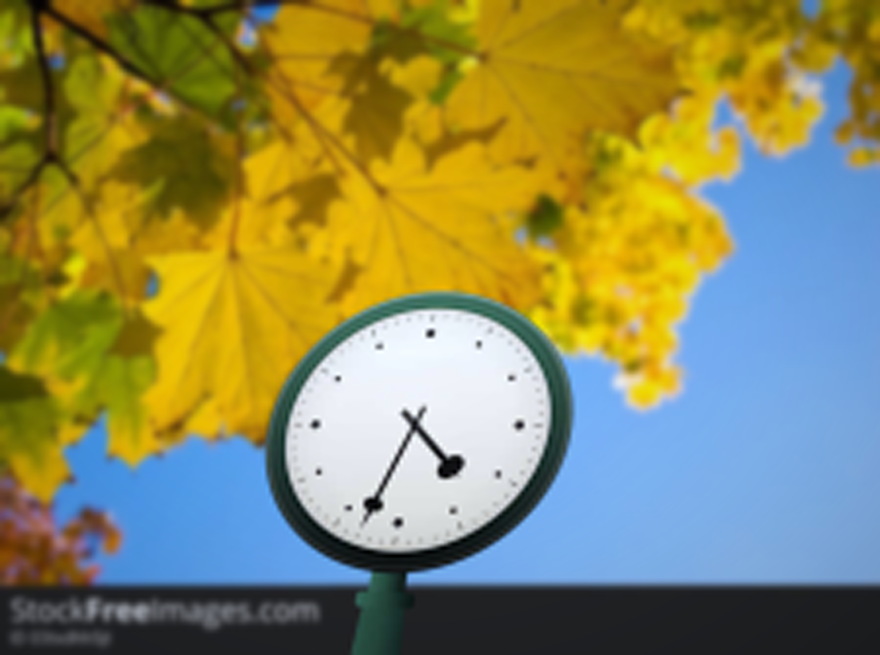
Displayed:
4.33
